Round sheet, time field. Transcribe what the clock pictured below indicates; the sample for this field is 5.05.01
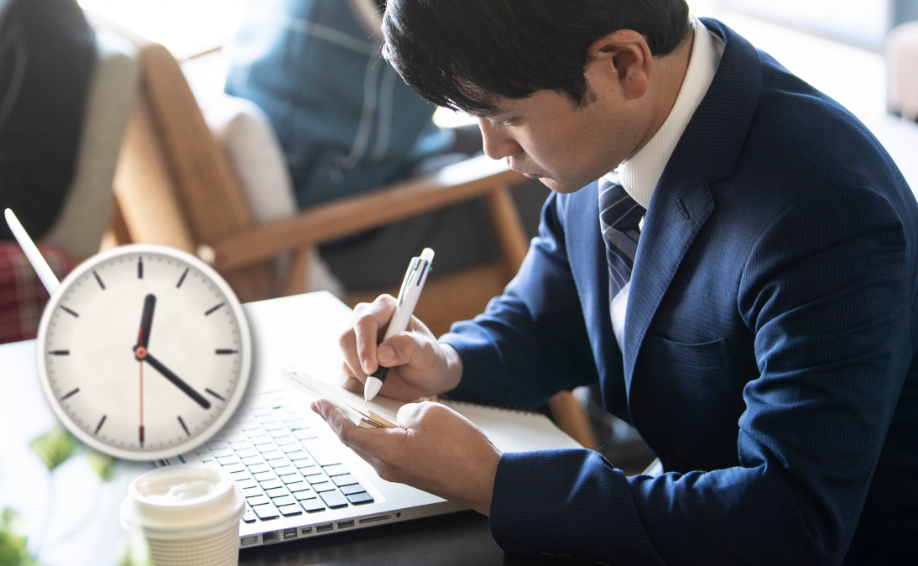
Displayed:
12.21.30
